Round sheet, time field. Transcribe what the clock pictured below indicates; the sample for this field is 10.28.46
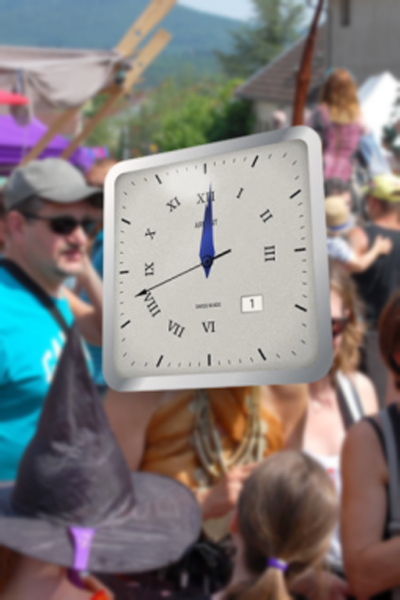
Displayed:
12.00.42
